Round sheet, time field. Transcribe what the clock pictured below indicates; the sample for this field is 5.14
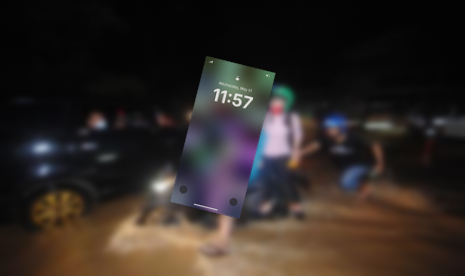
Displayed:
11.57
